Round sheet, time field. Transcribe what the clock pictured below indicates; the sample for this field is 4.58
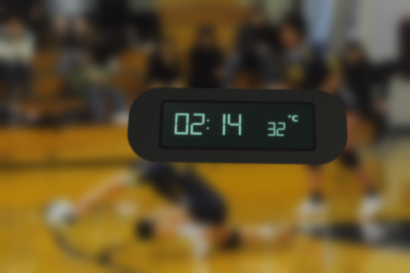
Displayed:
2.14
